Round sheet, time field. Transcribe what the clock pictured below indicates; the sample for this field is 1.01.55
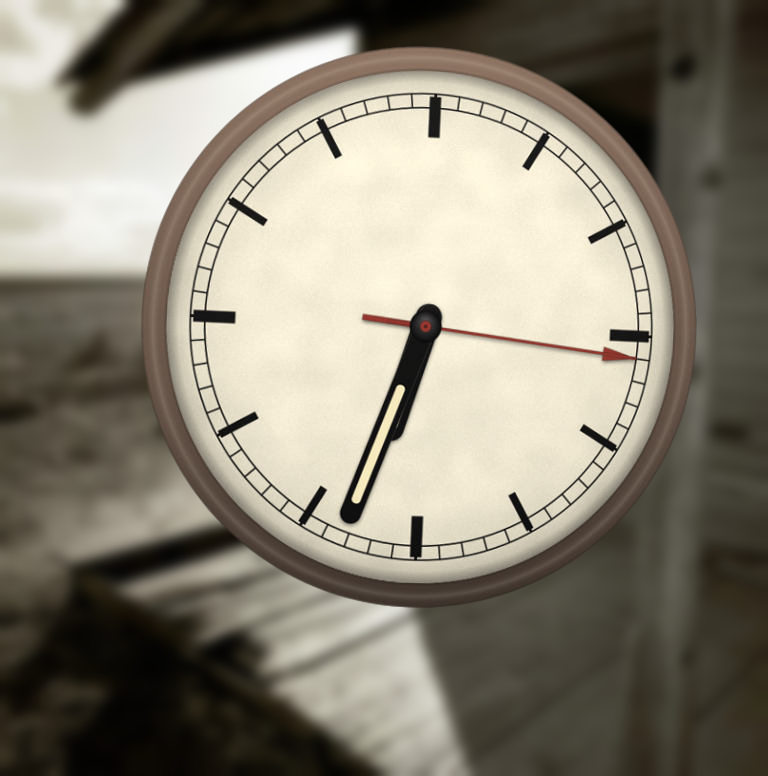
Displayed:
6.33.16
